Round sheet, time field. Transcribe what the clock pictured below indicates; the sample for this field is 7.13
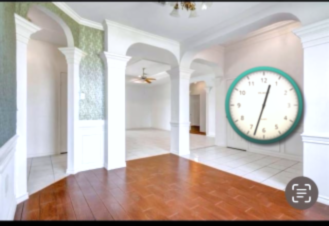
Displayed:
12.33
